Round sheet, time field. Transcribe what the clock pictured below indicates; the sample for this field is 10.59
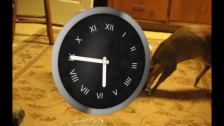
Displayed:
5.45
